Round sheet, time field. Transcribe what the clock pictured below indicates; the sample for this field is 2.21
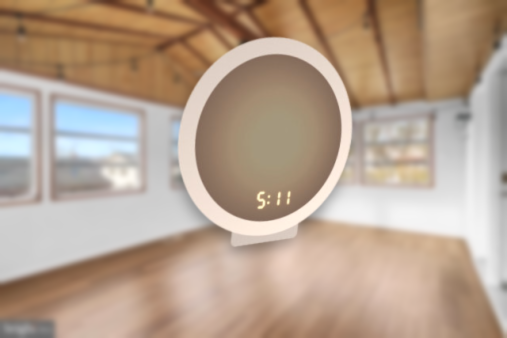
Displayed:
5.11
